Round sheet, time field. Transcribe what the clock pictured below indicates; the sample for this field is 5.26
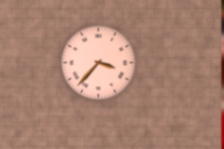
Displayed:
3.37
